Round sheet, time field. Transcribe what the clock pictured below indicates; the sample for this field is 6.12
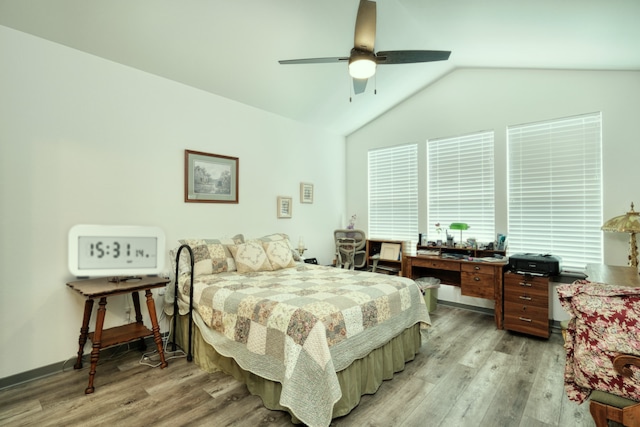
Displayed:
15.31
